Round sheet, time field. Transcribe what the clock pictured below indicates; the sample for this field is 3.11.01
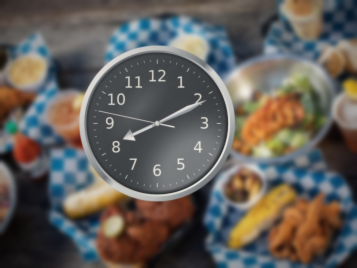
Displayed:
8.10.47
